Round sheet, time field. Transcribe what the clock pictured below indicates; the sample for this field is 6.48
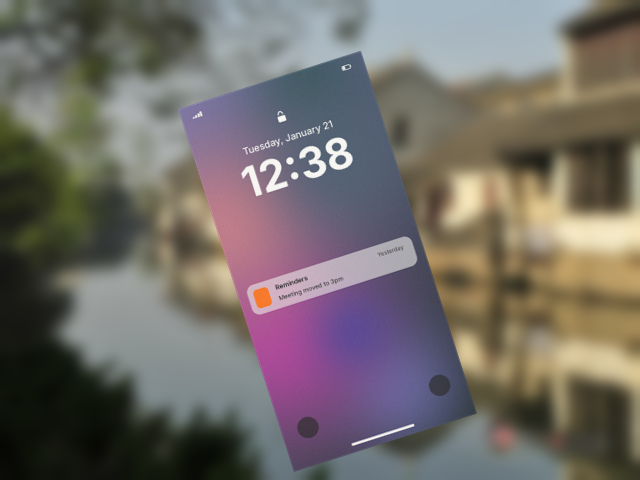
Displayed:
12.38
